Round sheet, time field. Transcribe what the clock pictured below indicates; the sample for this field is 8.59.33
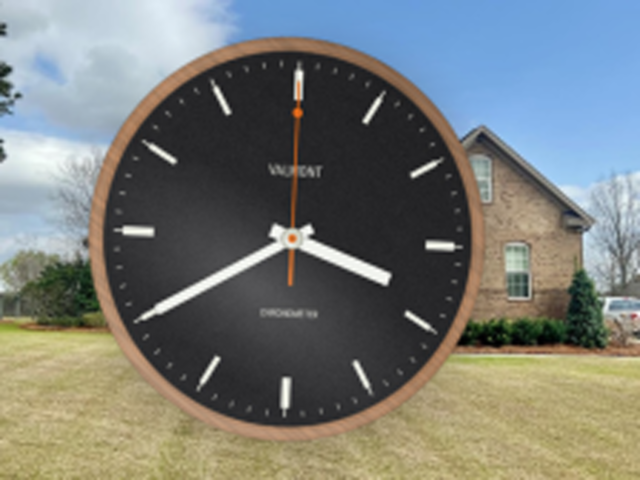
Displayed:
3.40.00
